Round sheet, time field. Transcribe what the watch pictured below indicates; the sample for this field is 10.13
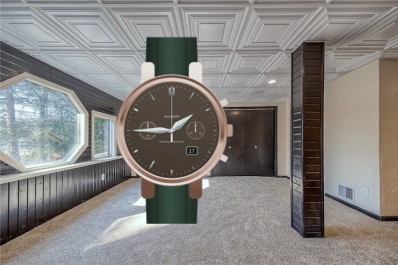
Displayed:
1.45
